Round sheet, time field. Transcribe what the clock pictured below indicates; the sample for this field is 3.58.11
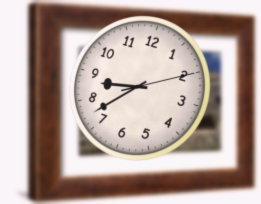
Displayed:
8.37.10
